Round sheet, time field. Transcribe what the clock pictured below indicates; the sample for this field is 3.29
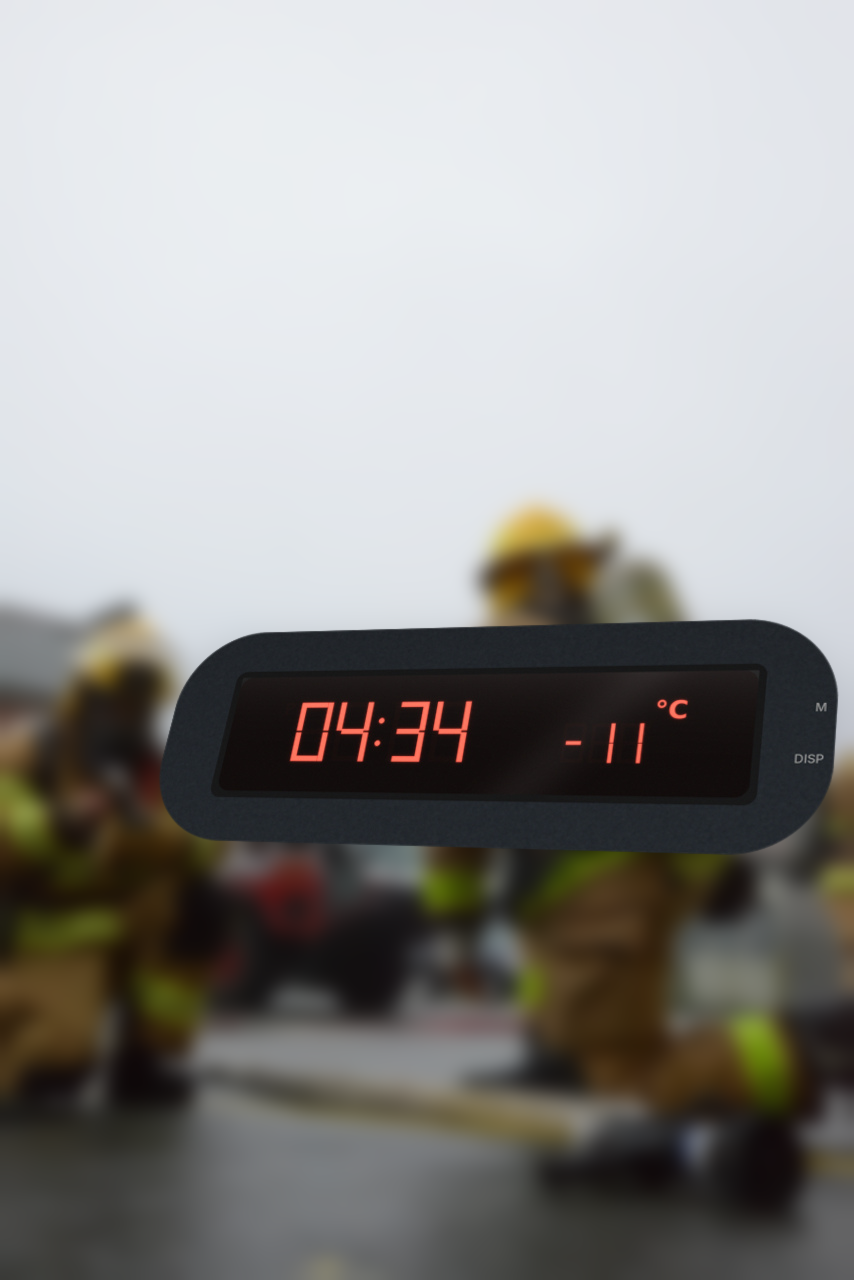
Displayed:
4.34
